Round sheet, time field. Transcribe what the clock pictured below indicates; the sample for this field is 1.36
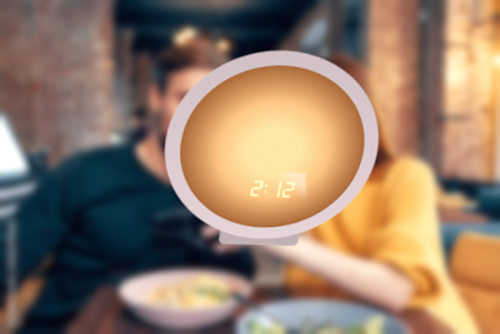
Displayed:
2.12
